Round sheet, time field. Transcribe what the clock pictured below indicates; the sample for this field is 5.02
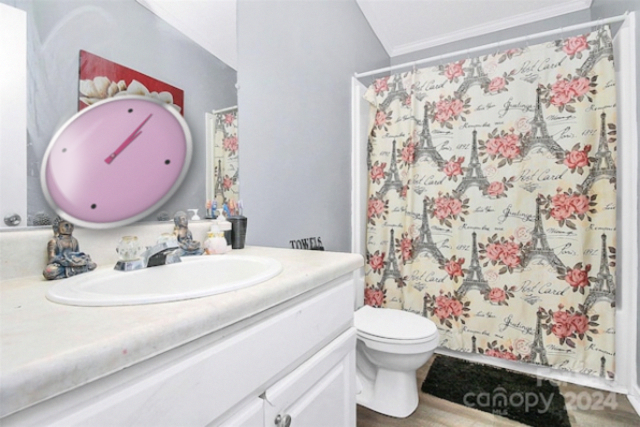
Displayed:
1.04
